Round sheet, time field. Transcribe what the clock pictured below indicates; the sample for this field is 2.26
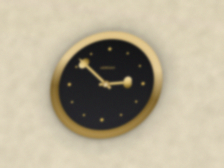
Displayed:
2.52
